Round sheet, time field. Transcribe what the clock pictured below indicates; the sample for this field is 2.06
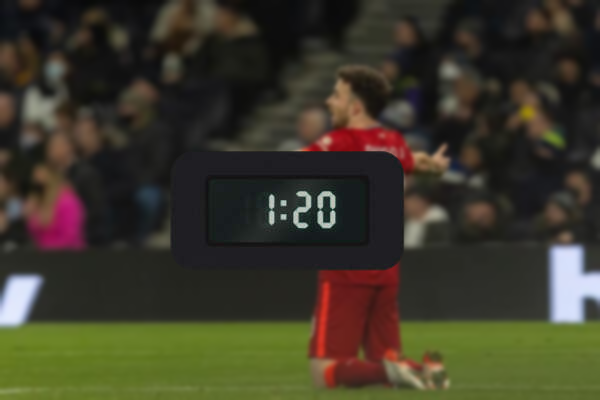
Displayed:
1.20
